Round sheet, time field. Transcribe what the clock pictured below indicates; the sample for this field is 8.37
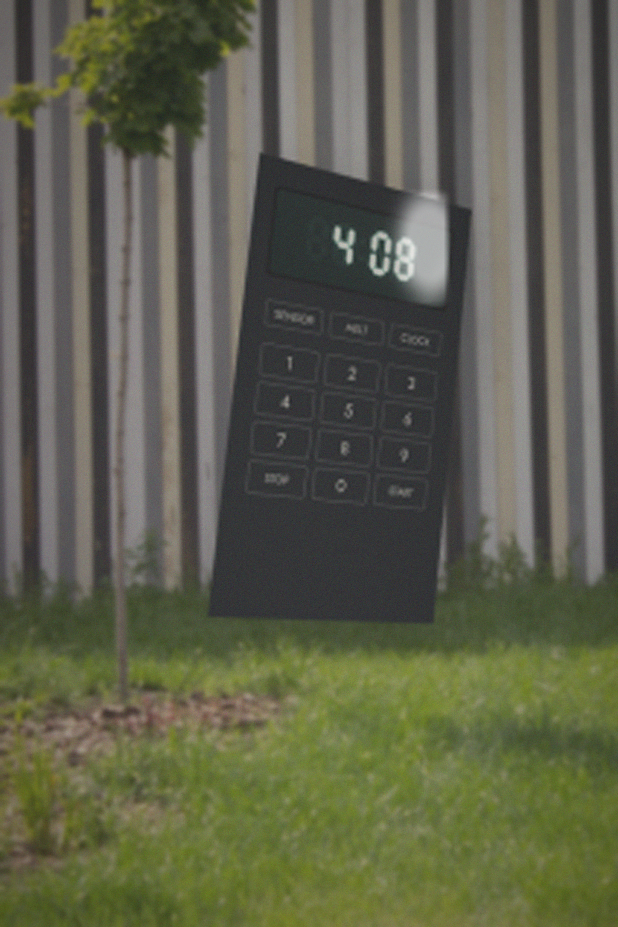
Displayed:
4.08
